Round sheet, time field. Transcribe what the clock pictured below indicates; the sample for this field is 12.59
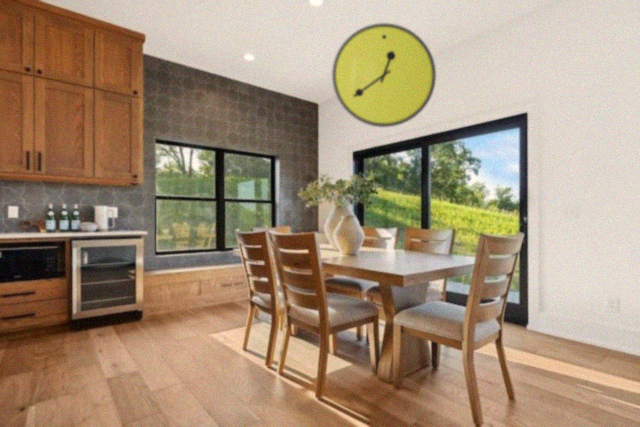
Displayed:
12.39
